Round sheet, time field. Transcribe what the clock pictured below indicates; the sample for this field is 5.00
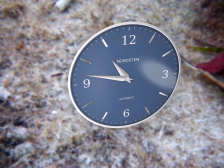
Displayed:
10.47
